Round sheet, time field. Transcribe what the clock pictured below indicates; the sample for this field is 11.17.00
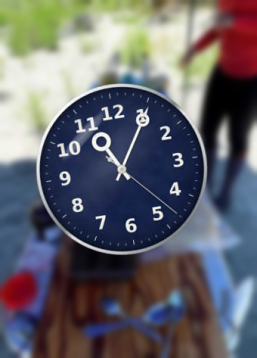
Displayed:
11.05.23
